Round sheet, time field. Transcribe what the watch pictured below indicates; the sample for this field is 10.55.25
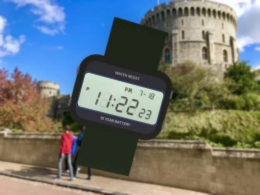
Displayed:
11.22.23
